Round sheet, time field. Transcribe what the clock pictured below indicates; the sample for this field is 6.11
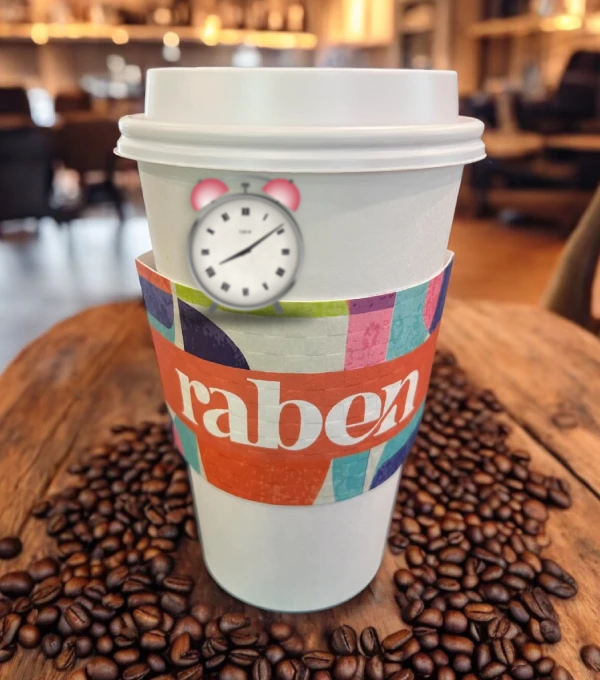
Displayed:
8.09
